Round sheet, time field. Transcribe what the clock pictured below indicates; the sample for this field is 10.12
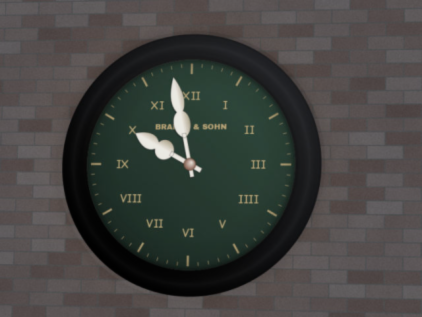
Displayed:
9.58
